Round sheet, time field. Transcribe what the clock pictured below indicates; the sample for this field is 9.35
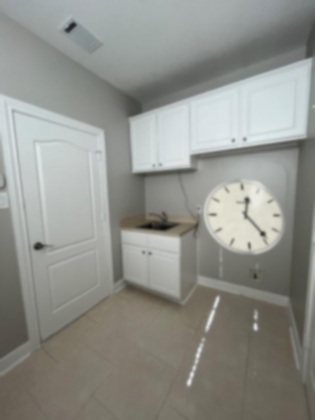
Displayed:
12.24
